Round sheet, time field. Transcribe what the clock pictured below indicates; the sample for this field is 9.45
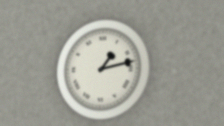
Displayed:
1.13
